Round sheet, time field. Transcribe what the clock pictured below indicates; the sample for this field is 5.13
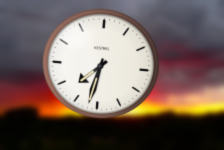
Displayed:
7.32
